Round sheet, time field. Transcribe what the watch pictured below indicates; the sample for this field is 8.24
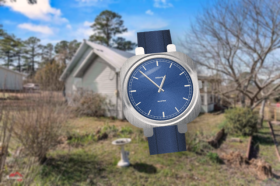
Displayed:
12.53
